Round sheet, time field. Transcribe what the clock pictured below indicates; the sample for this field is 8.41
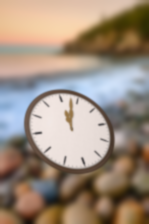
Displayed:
12.03
